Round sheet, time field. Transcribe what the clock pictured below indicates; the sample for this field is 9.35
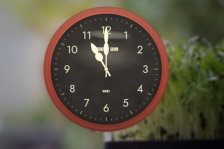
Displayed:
11.00
